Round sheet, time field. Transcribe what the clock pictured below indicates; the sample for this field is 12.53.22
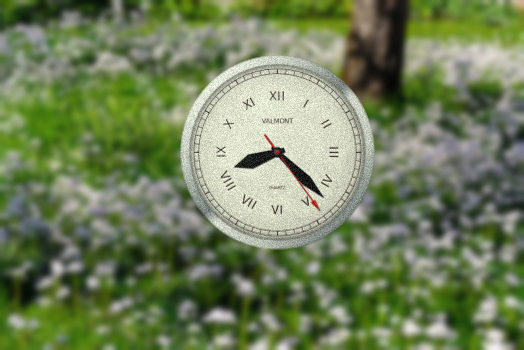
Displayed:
8.22.24
